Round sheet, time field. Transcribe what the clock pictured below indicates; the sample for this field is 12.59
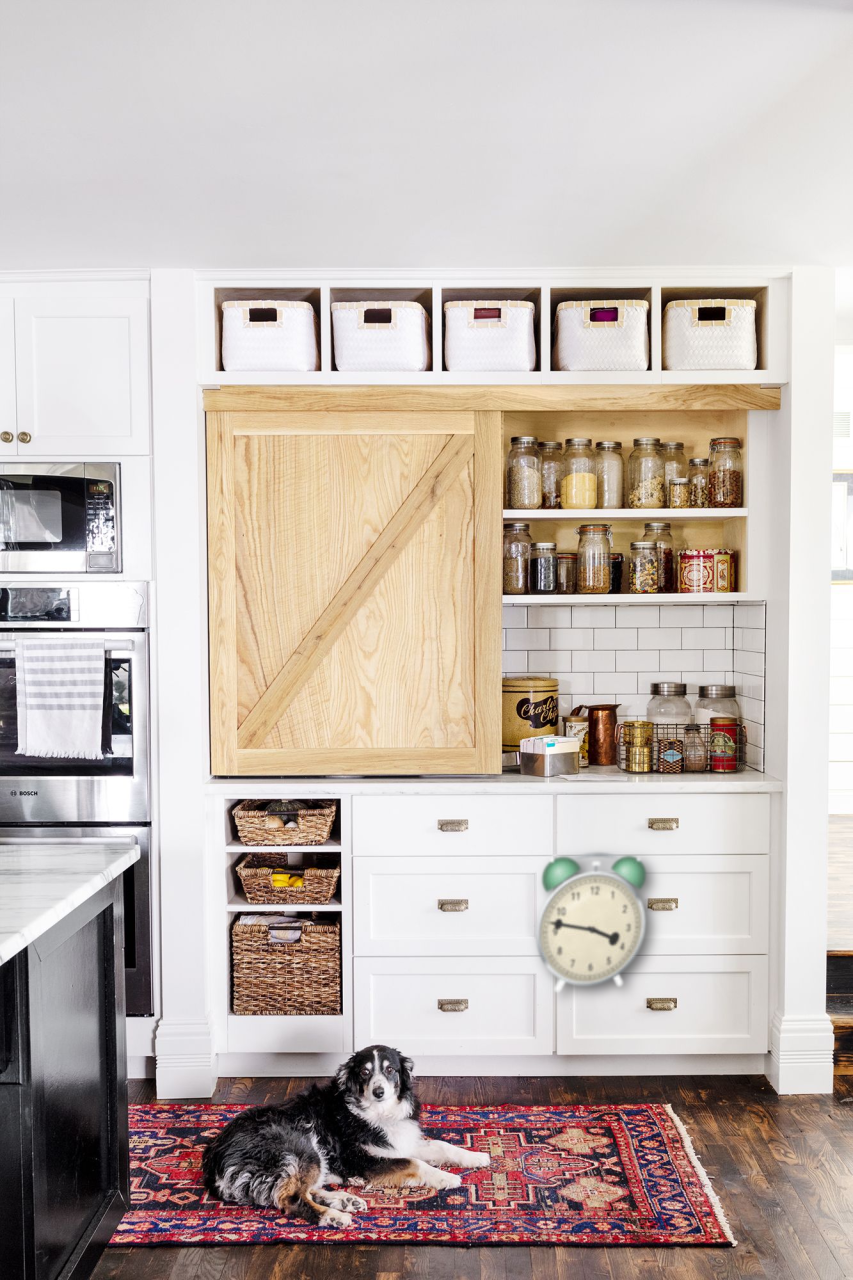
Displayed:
3.47
